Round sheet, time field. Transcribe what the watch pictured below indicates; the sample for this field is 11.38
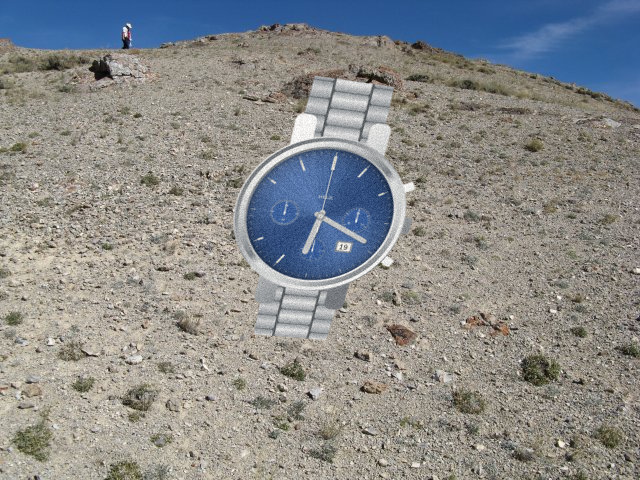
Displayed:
6.19
